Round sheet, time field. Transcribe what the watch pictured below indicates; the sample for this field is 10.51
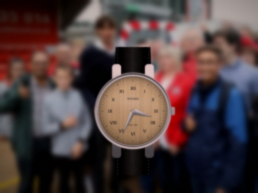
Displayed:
3.34
